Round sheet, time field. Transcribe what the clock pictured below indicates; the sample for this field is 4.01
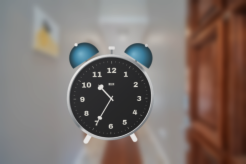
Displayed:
10.35
